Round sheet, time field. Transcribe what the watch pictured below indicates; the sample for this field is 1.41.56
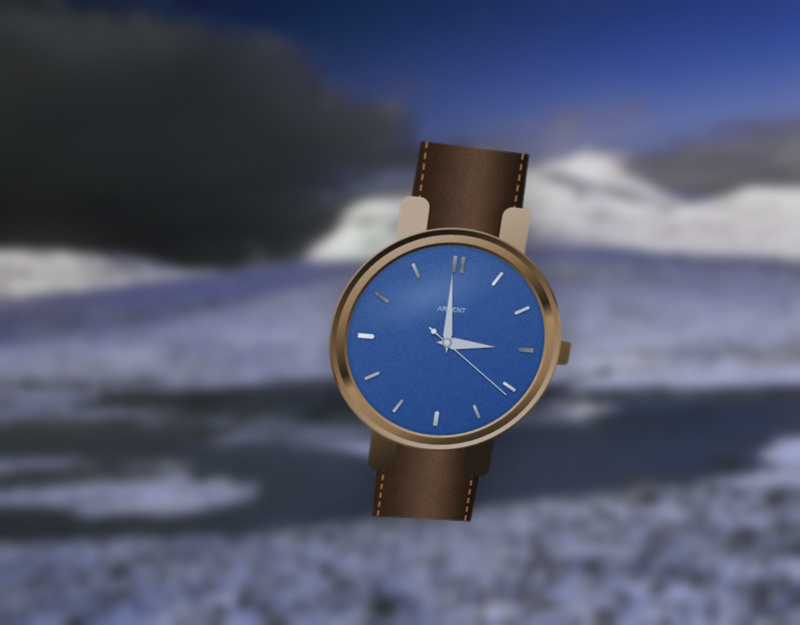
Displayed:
2.59.21
